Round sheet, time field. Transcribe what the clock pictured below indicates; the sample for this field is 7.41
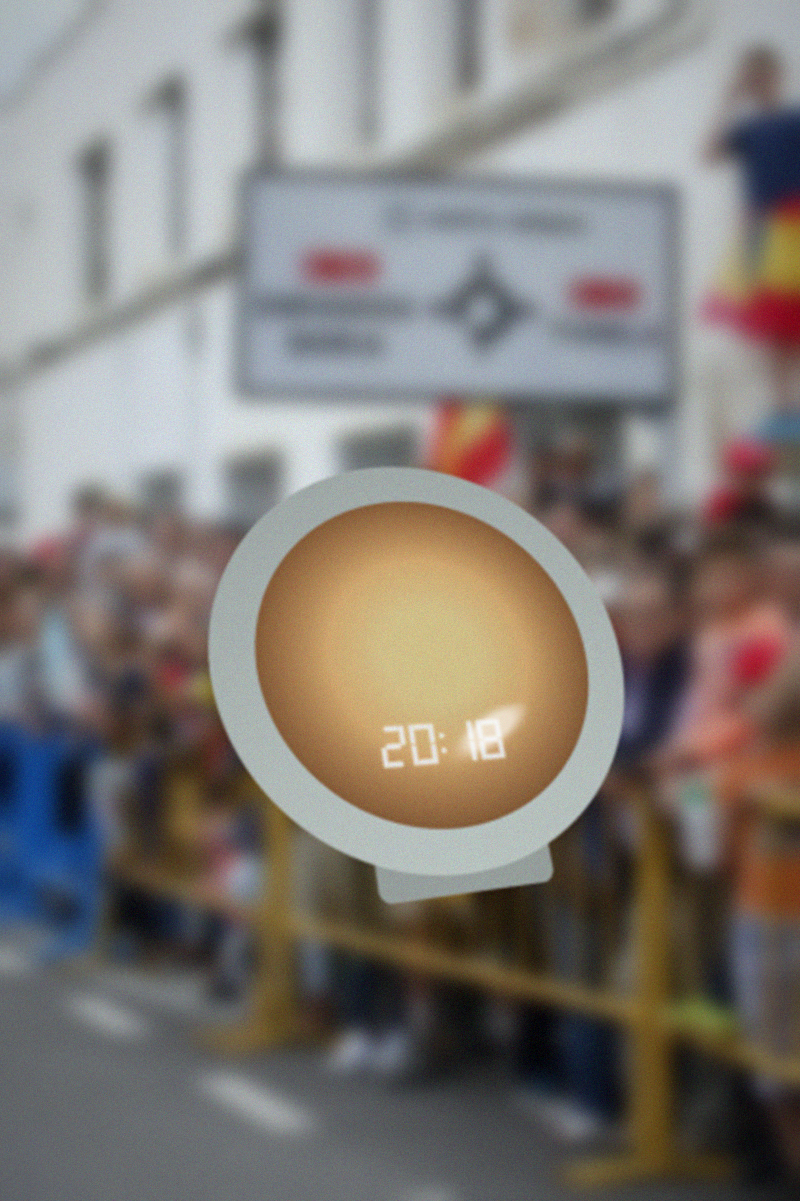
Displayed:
20.18
